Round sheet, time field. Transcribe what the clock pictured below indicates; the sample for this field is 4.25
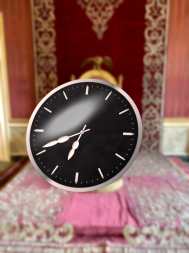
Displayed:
6.41
